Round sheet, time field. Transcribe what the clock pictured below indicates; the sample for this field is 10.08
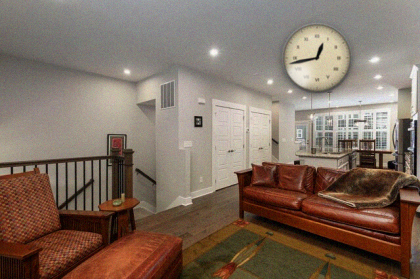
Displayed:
12.43
